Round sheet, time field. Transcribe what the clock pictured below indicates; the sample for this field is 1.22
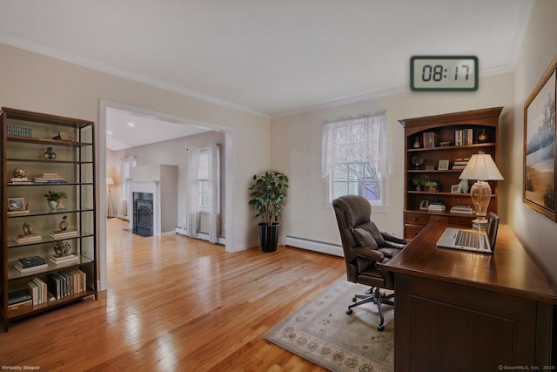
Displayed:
8.17
